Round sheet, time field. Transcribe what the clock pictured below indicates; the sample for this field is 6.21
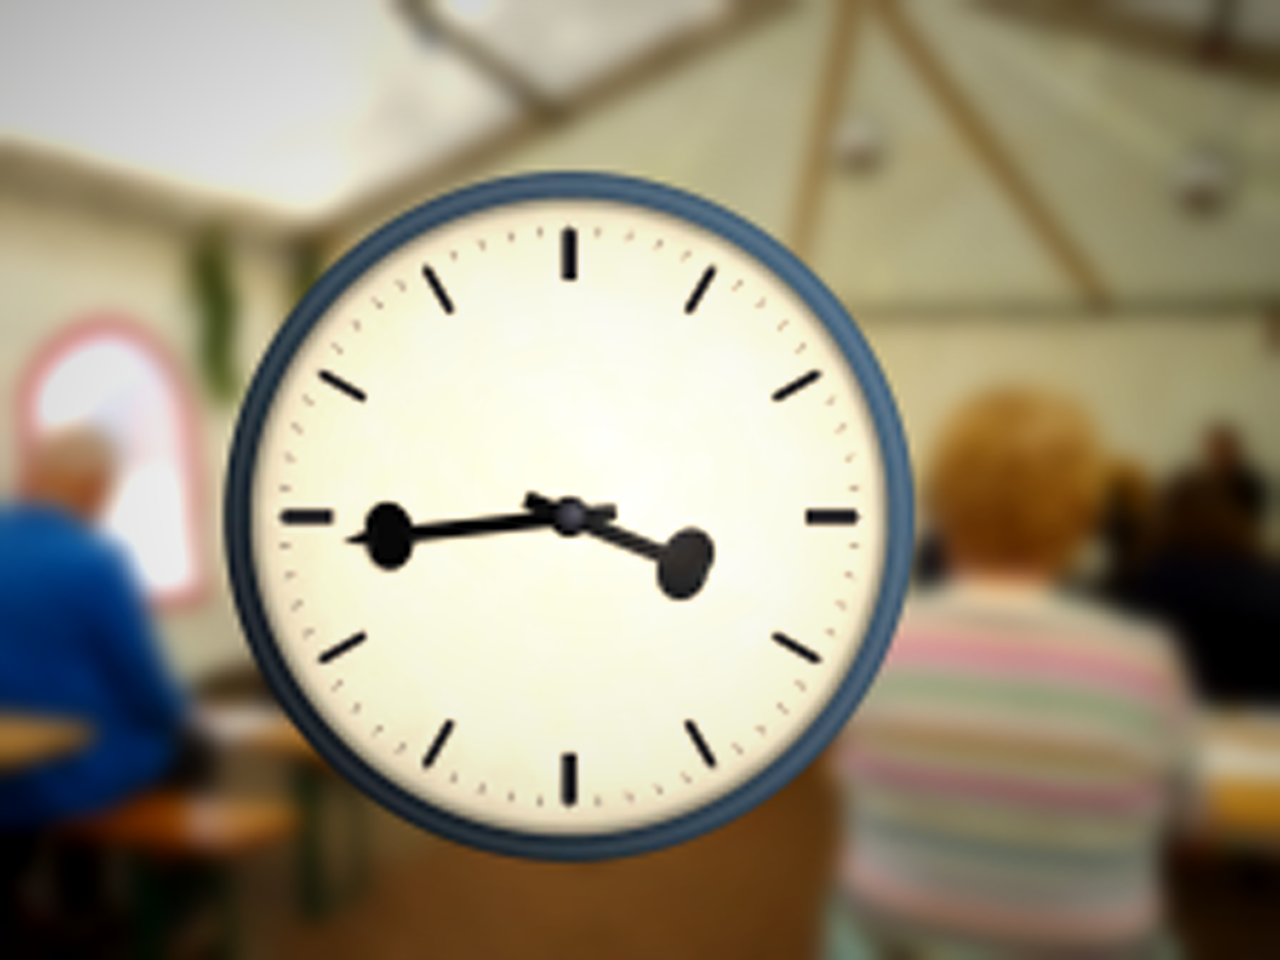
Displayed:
3.44
